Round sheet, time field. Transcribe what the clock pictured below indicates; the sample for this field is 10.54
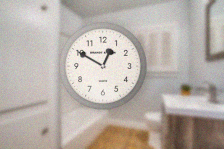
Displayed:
12.50
